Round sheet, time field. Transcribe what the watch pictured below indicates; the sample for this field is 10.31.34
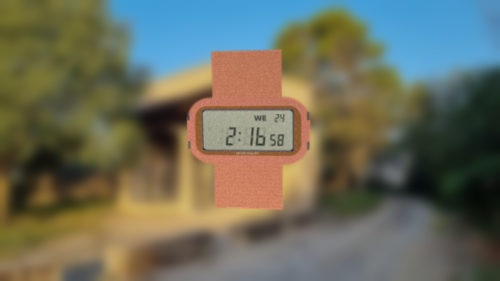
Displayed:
2.16.58
